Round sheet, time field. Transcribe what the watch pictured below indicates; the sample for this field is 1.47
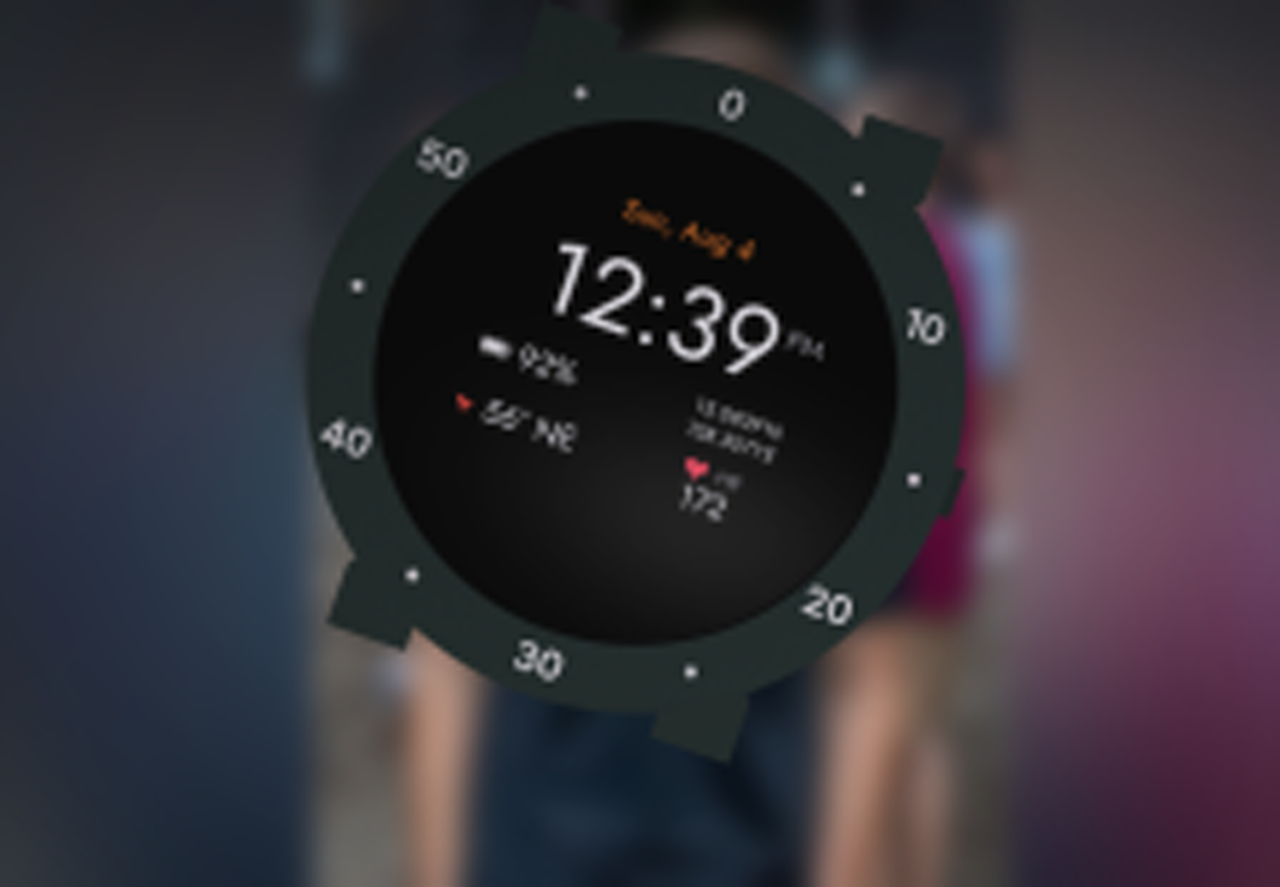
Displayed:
12.39
